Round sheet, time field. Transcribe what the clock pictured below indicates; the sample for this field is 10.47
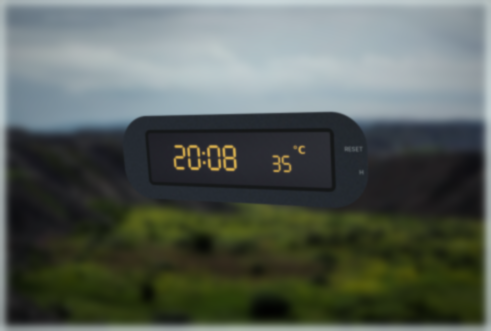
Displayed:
20.08
